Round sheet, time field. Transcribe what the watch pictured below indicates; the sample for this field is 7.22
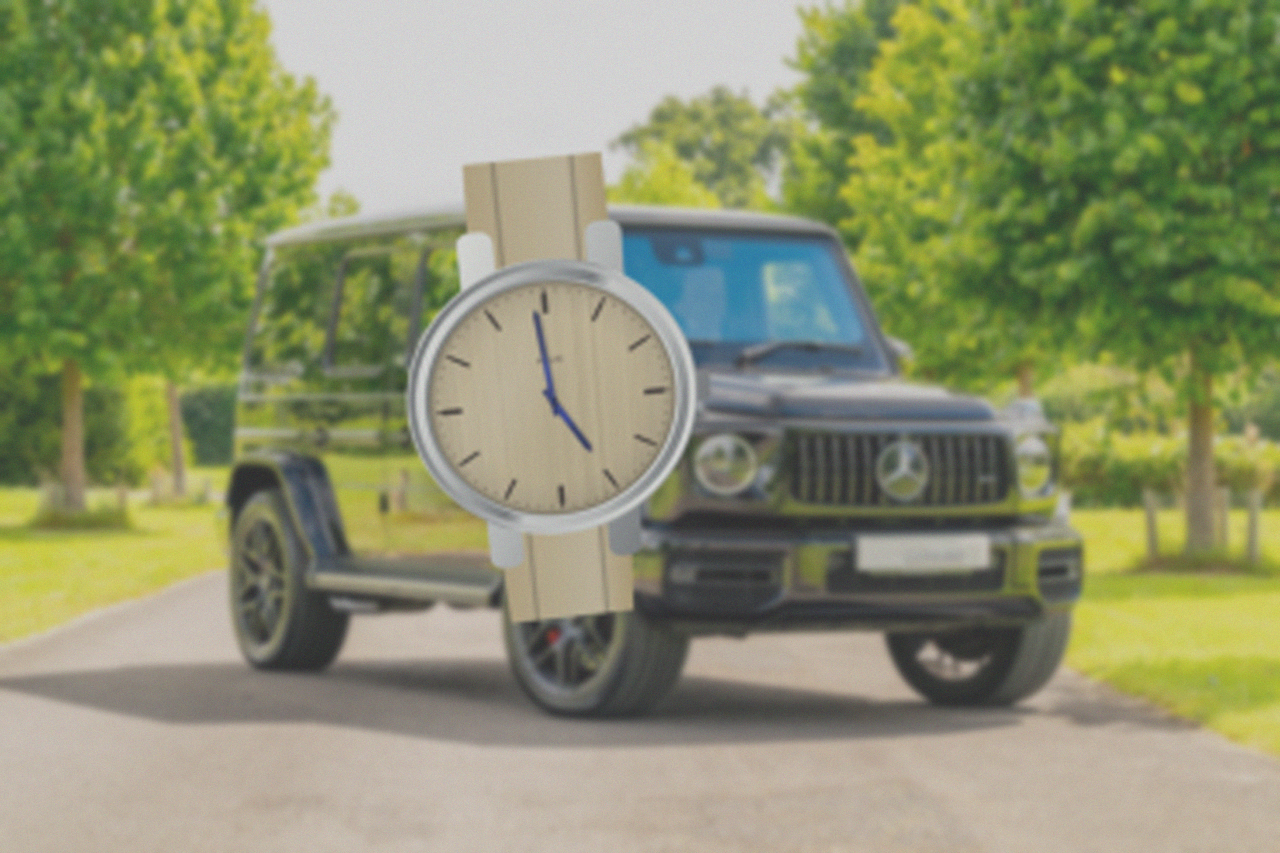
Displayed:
4.59
